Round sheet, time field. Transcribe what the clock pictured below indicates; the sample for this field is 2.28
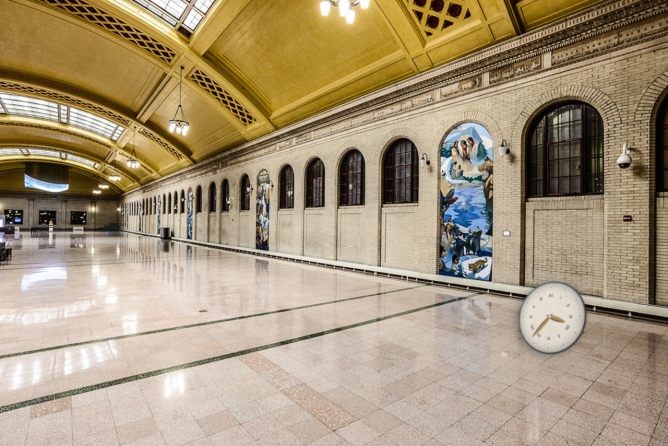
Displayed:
3.37
